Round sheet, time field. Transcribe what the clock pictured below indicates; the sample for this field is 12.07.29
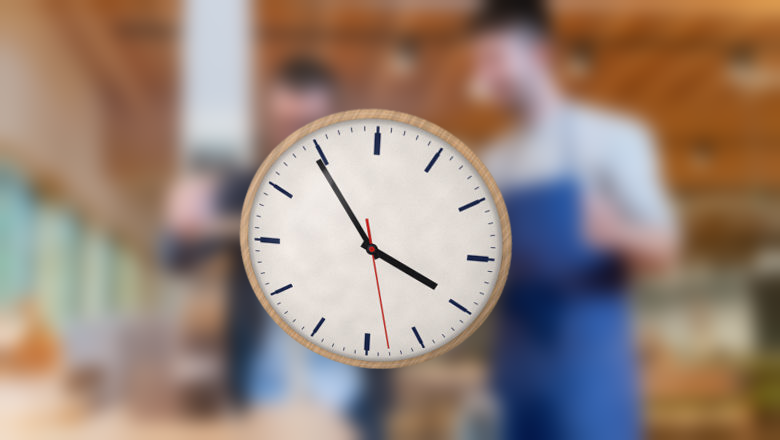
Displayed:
3.54.28
